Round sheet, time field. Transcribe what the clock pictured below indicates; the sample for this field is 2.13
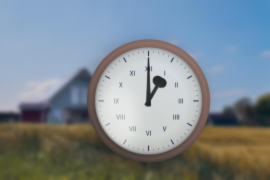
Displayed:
1.00
